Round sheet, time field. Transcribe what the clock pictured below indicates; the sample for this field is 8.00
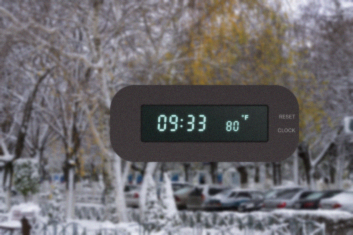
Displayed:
9.33
